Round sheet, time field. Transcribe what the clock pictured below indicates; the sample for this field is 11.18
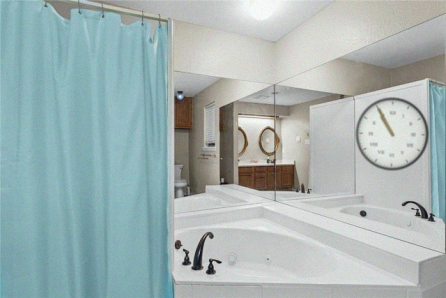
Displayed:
10.55
